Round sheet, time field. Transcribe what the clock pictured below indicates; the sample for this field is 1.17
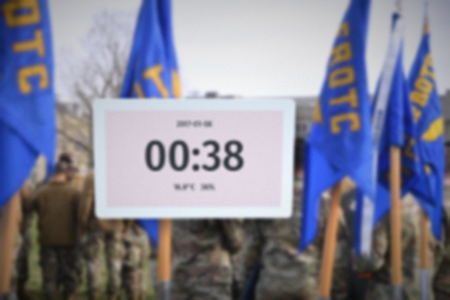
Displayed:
0.38
